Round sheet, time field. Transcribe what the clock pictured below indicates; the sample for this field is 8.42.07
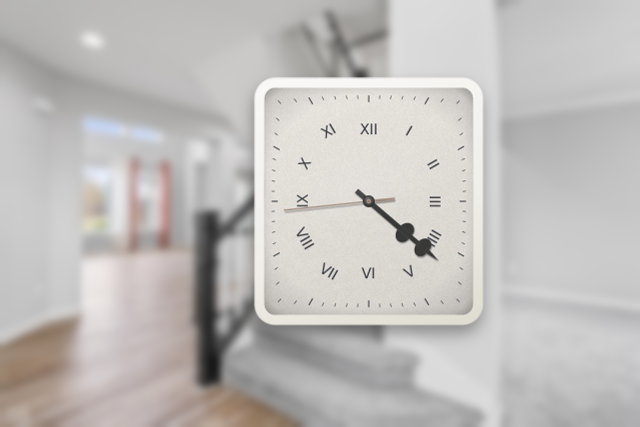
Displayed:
4.21.44
